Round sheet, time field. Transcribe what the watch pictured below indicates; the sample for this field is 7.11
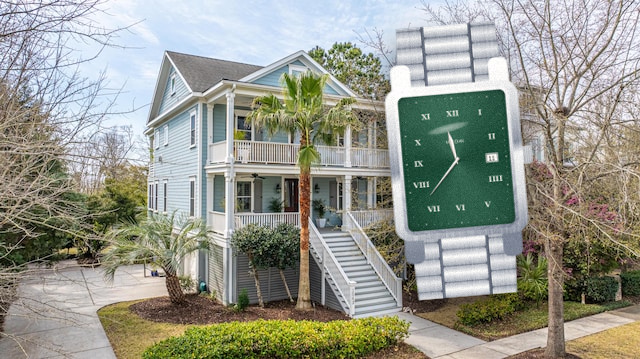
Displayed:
11.37
